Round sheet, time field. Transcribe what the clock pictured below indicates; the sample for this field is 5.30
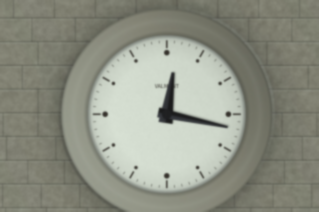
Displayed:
12.17
